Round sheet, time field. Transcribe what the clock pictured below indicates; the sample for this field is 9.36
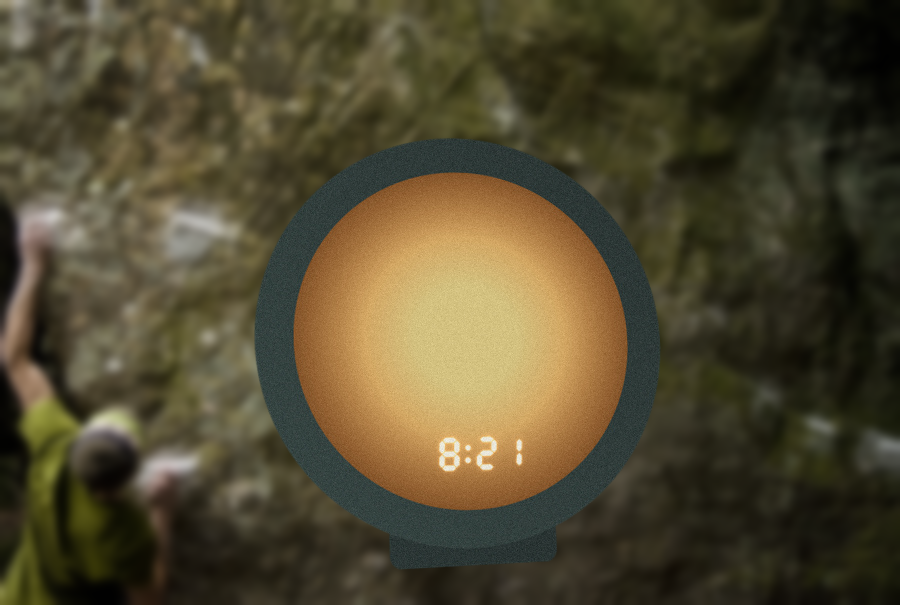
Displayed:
8.21
